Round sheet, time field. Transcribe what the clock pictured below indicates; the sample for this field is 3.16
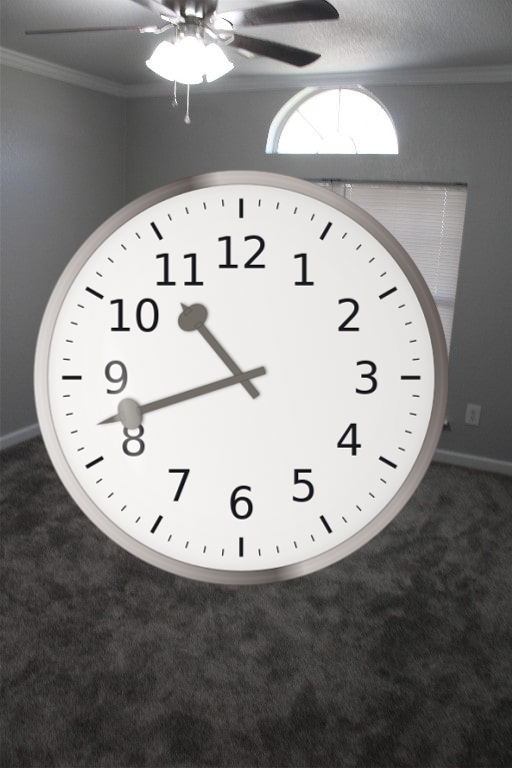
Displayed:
10.42
